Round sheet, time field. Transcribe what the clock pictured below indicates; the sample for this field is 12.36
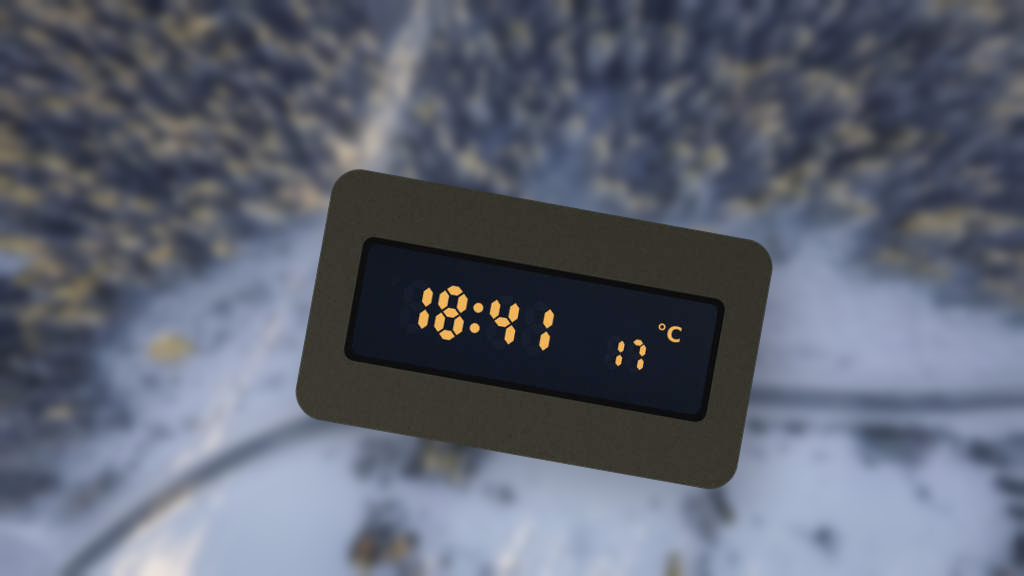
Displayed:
18.41
